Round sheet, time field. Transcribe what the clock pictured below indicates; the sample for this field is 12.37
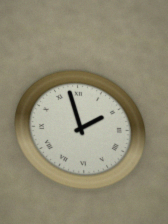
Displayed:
1.58
